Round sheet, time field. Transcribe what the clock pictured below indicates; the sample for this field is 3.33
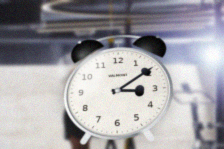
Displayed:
3.09
